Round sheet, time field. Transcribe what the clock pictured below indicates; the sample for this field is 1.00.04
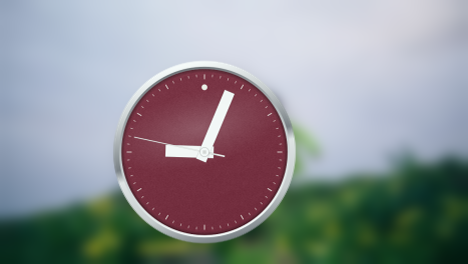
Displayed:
9.03.47
